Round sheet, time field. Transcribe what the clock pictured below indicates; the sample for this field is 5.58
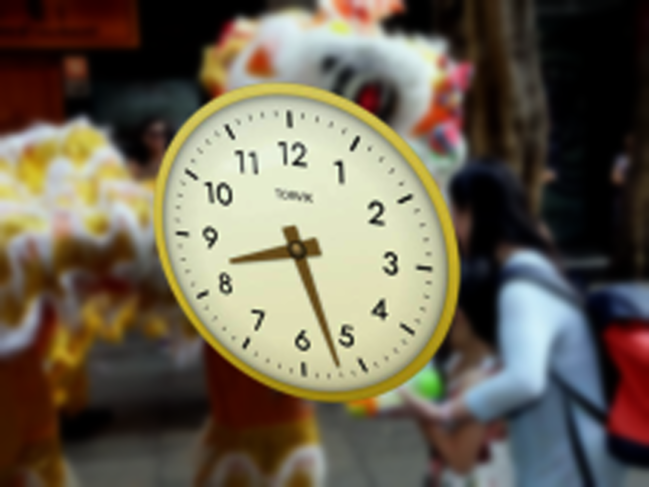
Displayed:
8.27
